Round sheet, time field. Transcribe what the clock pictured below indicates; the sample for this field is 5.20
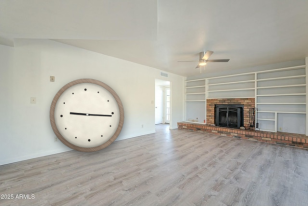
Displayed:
9.16
